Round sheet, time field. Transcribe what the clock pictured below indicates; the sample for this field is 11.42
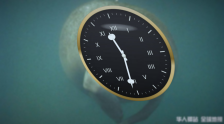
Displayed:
11.31
